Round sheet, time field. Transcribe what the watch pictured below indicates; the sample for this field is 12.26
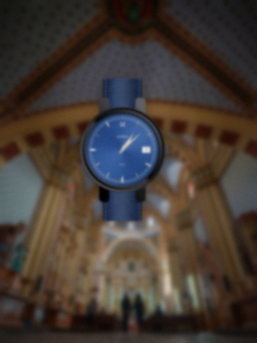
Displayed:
1.08
